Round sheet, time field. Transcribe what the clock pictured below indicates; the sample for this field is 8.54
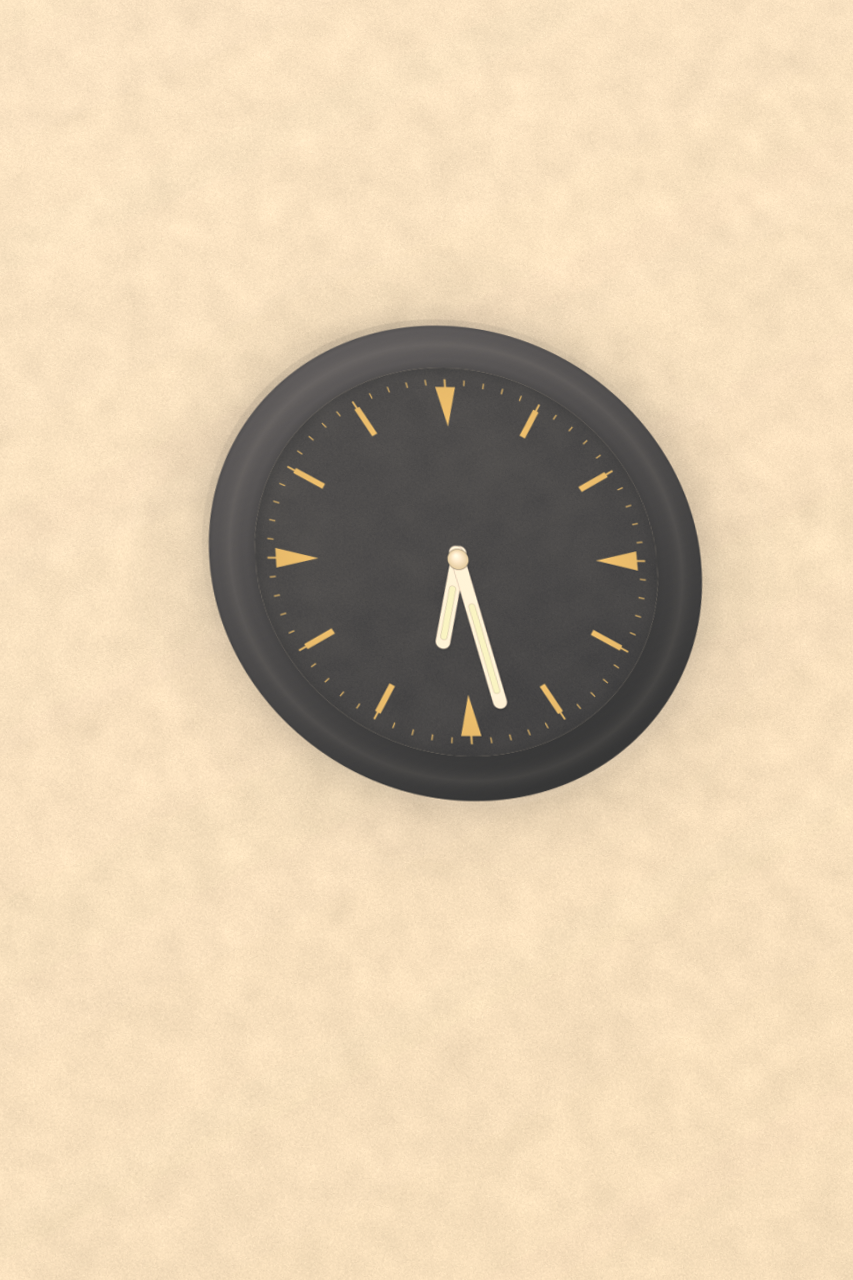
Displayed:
6.28
